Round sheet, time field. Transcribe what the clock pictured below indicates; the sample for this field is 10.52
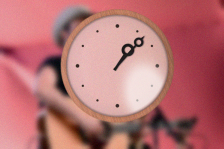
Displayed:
1.07
